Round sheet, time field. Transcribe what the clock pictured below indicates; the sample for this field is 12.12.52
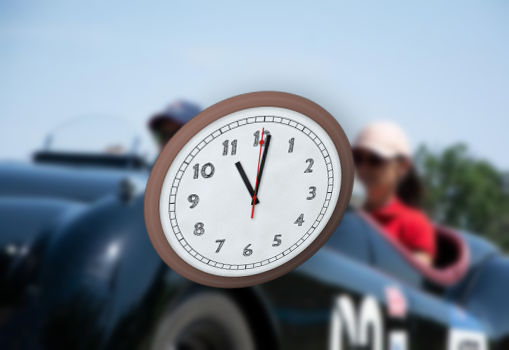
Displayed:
11.01.00
